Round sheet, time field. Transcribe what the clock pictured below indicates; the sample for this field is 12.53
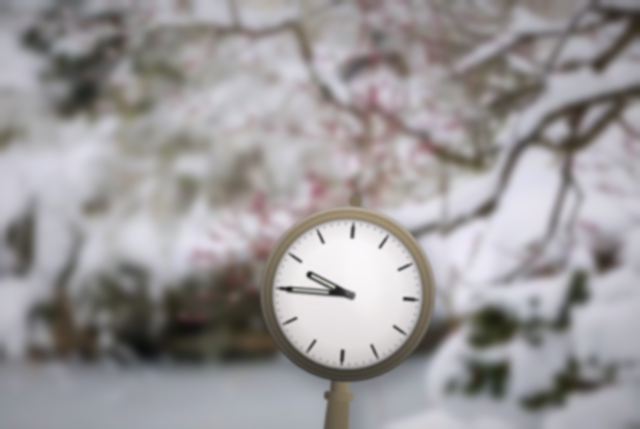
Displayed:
9.45
